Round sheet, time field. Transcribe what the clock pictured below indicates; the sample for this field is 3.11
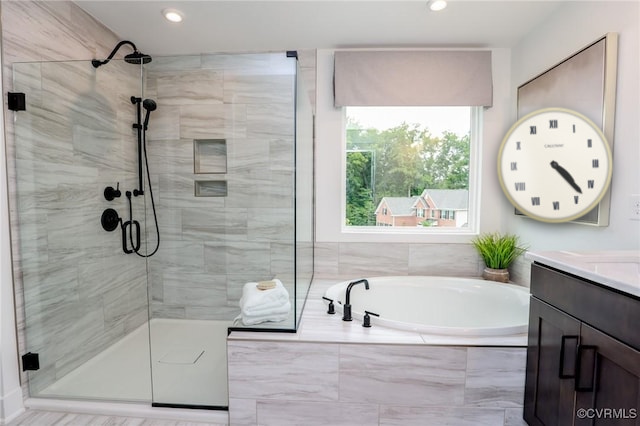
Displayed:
4.23
